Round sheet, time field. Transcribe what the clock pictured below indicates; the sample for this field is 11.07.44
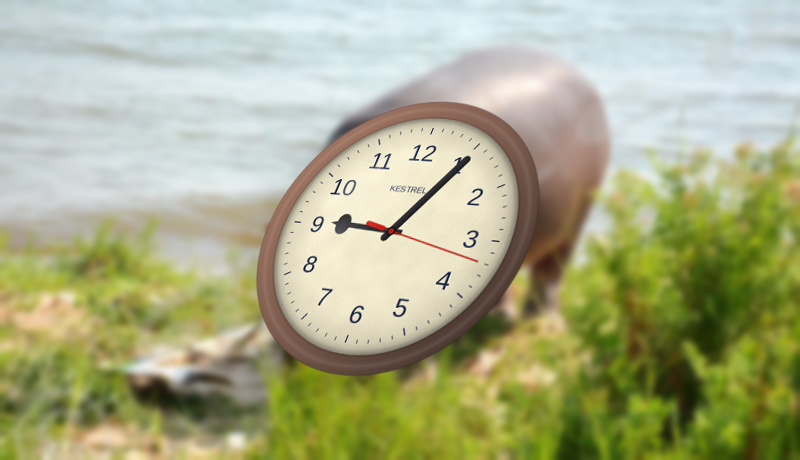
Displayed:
9.05.17
